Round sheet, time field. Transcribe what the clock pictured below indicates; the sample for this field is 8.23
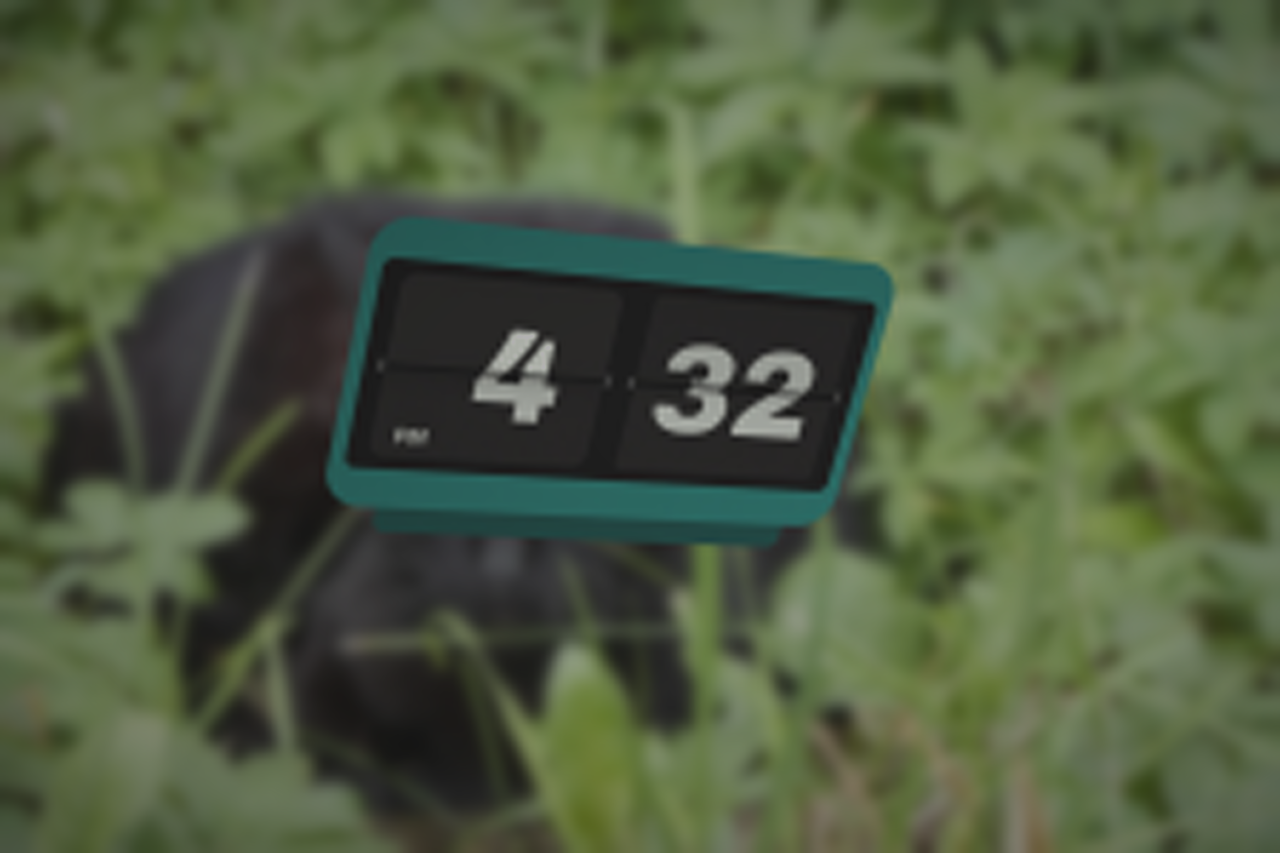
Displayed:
4.32
